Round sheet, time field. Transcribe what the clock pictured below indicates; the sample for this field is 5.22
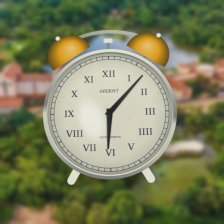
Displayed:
6.07
